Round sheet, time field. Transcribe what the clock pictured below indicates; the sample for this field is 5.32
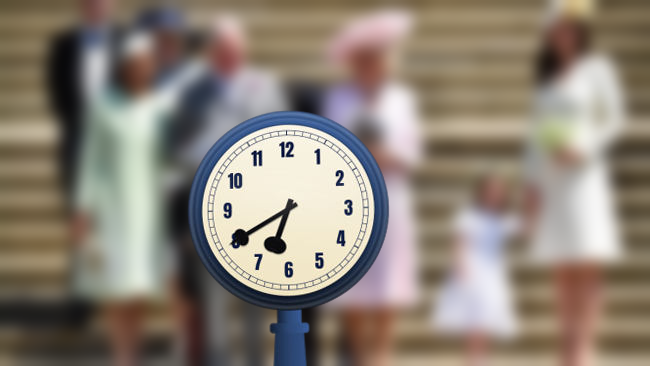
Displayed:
6.40
